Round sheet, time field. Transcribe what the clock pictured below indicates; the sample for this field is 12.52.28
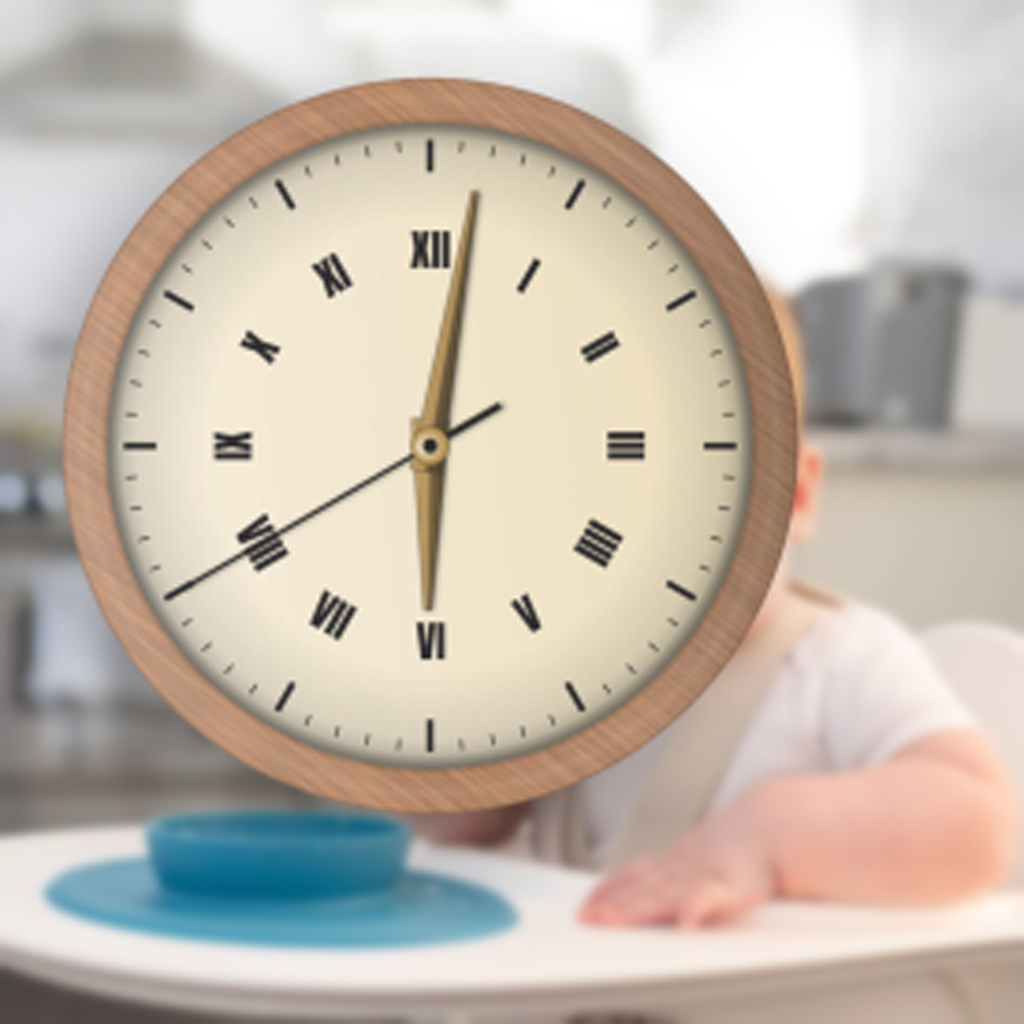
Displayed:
6.01.40
